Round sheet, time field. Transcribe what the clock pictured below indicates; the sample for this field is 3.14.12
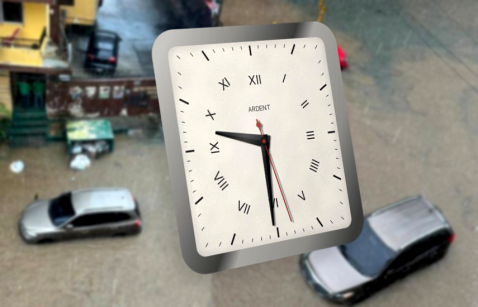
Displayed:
9.30.28
